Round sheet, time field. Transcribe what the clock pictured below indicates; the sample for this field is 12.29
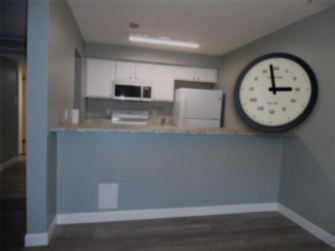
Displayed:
2.58
